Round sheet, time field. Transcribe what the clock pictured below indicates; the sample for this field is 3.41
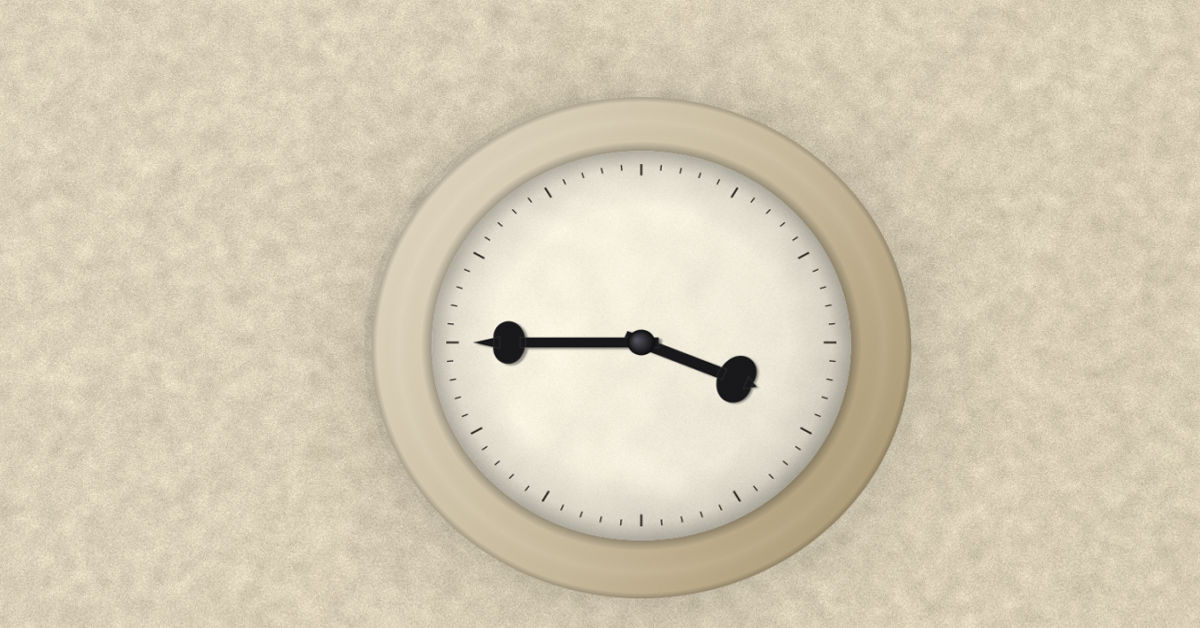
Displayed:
3.45
